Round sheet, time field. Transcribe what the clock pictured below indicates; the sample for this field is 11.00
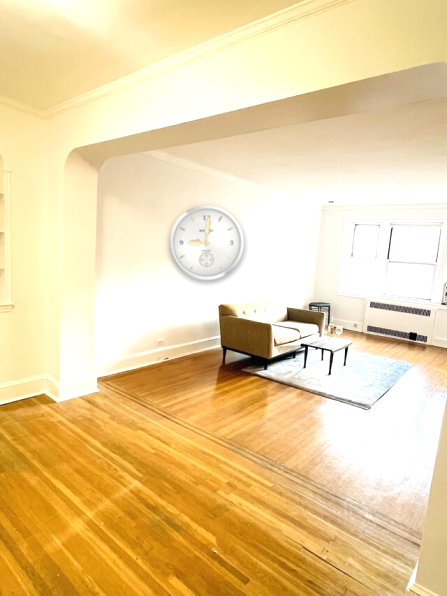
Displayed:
9.01
